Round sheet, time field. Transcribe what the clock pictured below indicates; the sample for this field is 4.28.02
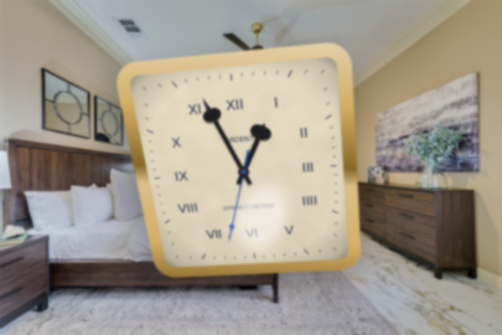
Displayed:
12.56.33
